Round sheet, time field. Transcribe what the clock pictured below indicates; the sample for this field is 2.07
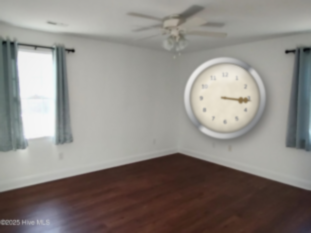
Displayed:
3.16
